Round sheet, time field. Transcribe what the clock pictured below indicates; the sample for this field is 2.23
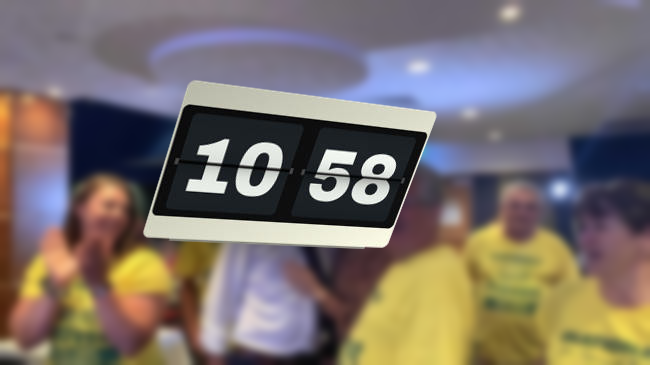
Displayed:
10.58
